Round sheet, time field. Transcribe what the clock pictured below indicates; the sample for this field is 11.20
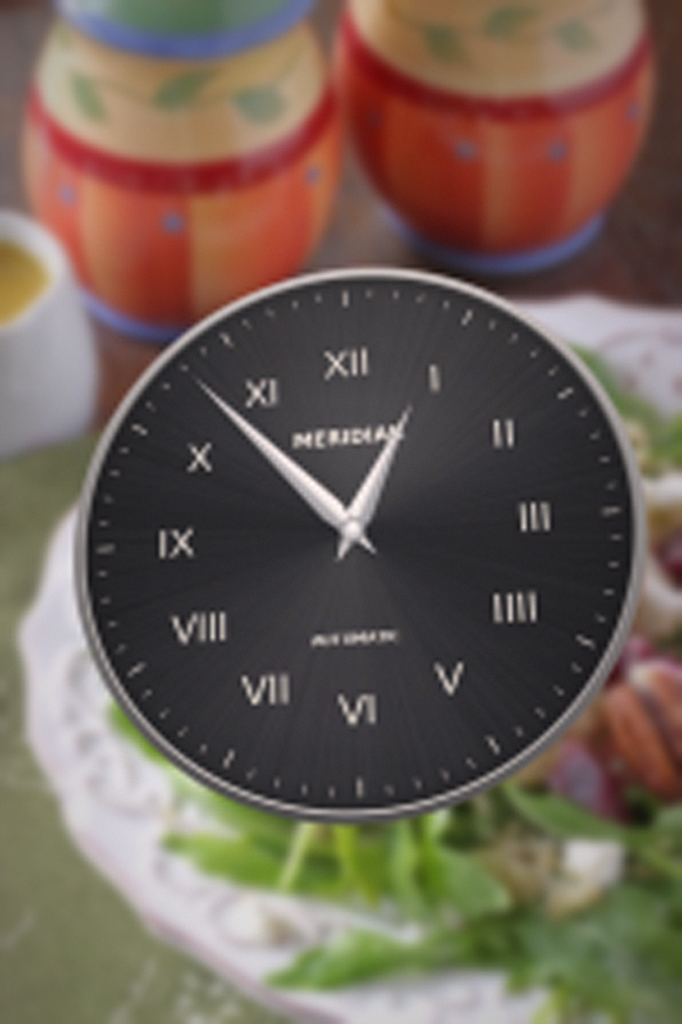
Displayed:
12.53
